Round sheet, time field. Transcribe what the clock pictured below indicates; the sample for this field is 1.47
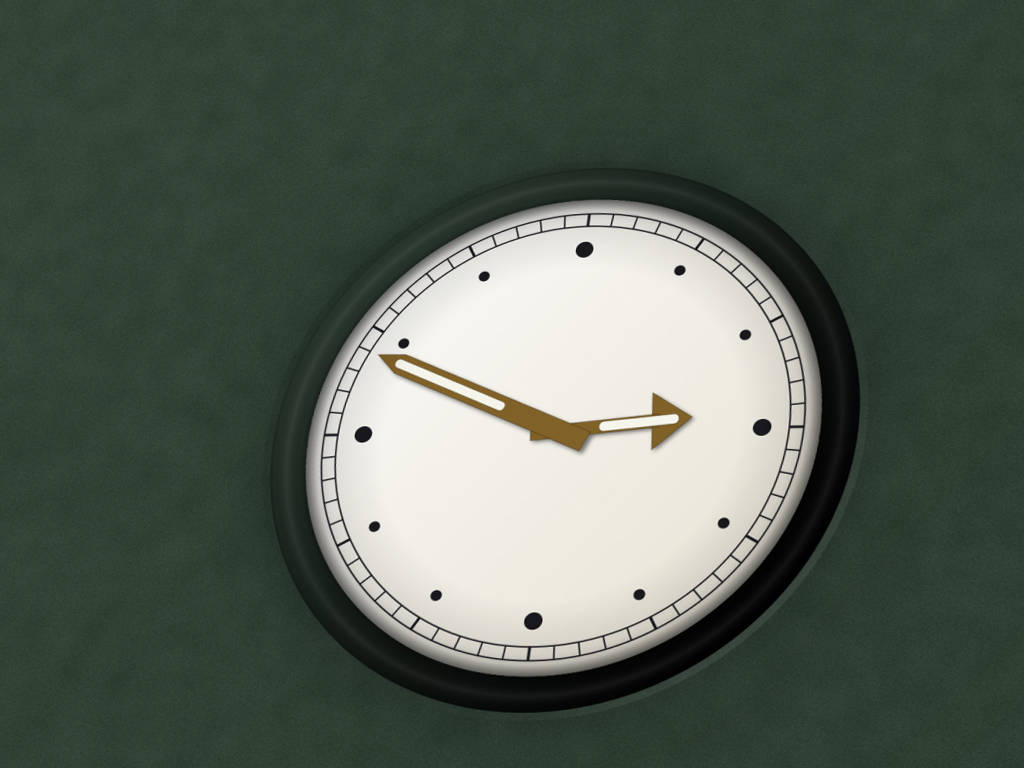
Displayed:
2.49
